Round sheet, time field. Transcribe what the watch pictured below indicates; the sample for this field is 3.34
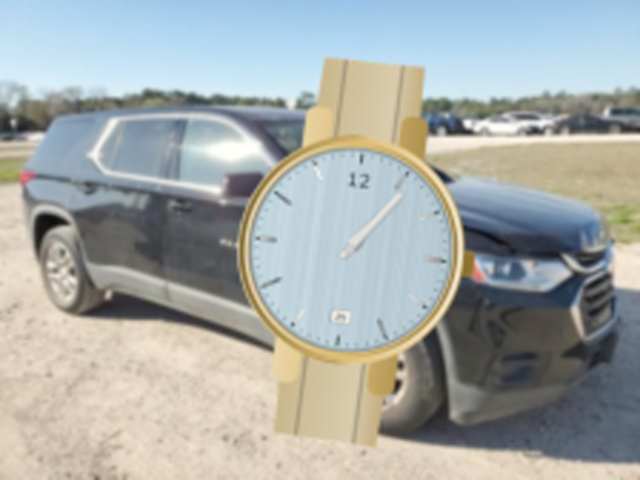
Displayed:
1.06
